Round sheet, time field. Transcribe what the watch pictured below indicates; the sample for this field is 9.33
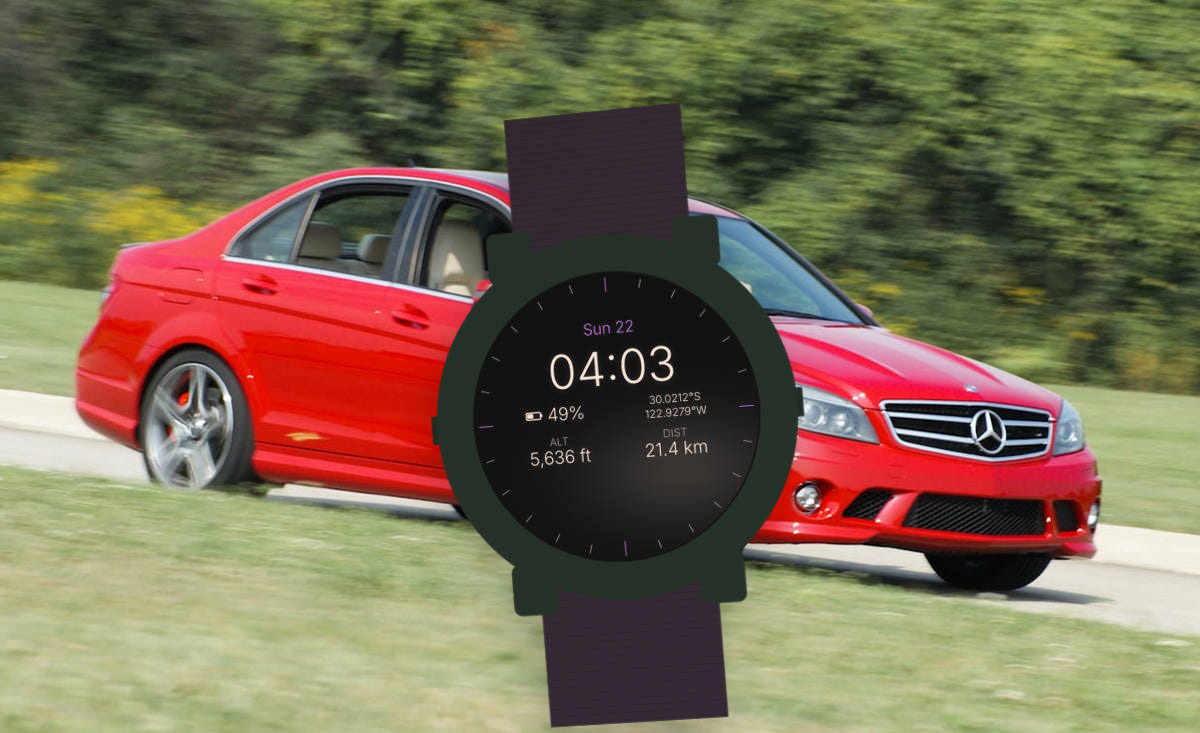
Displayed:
4.03
